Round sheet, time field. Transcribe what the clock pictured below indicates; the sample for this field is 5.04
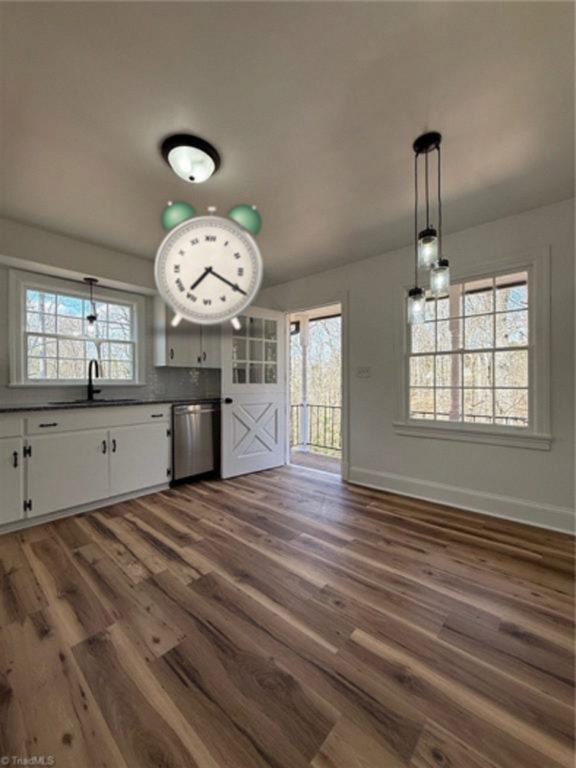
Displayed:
7.20
